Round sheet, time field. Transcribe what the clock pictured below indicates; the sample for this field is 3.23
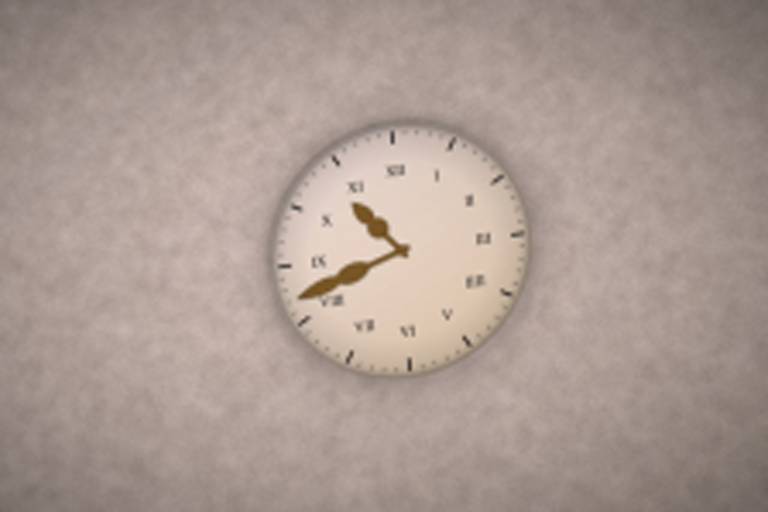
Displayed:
10.42
